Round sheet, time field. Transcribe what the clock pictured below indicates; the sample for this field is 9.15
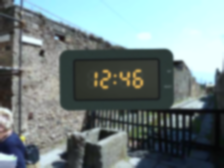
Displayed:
12.46
